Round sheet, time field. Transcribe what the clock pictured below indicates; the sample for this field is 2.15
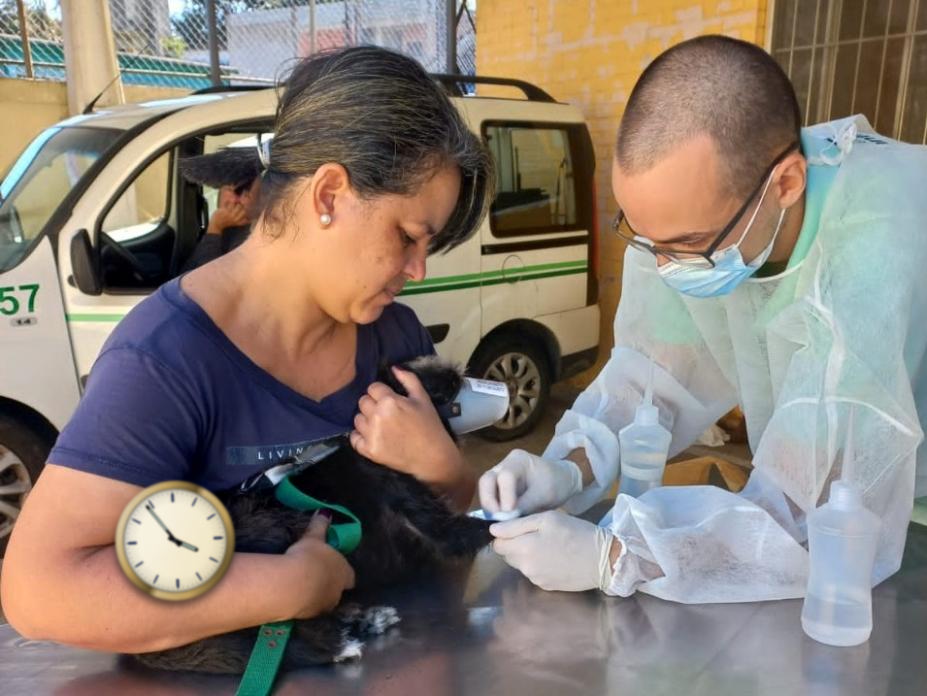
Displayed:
3.54
